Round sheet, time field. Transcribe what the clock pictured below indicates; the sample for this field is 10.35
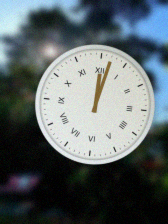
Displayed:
12.02
